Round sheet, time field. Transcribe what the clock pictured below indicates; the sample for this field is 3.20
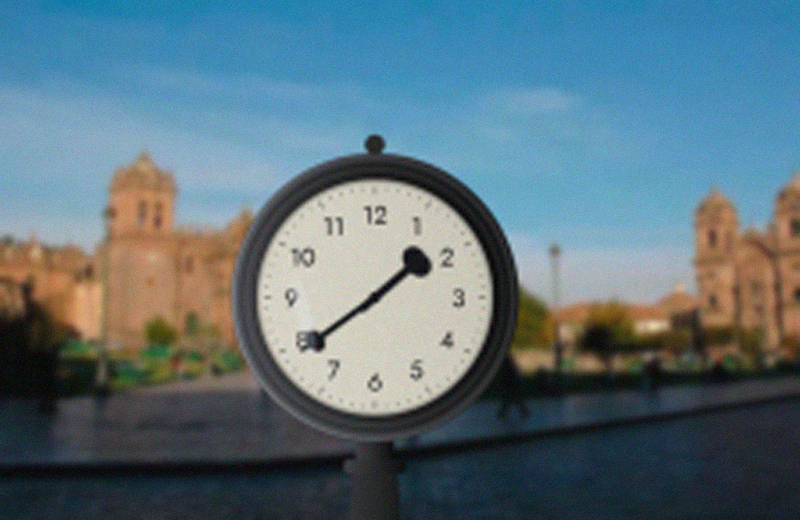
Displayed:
1.39
